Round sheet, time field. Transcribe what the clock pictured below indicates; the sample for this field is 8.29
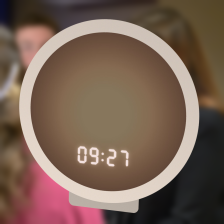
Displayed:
9.27
